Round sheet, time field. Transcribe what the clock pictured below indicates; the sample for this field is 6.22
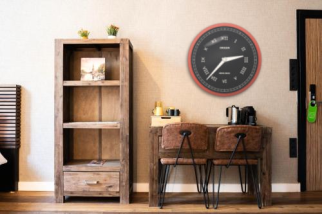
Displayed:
2.37
